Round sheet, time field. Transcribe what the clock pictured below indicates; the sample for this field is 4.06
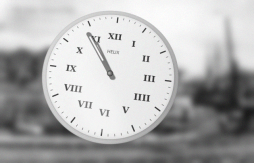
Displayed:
10.54
